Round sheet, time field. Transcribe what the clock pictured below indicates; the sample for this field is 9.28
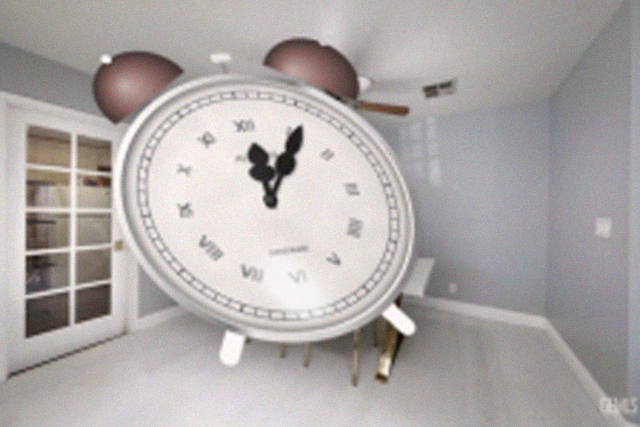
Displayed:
12.06
